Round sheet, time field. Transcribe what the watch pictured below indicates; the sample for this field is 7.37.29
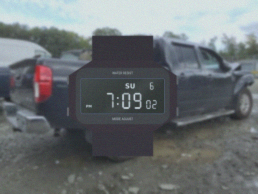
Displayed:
7.09.02
